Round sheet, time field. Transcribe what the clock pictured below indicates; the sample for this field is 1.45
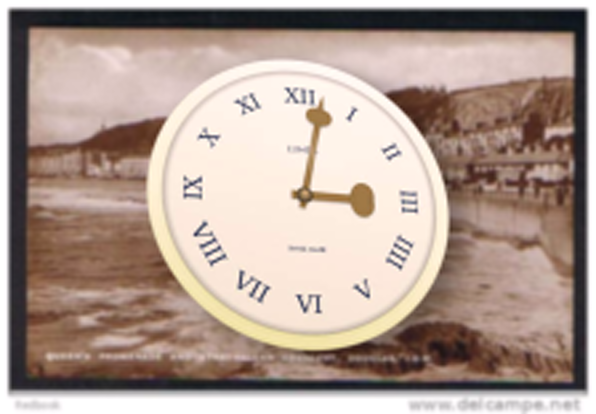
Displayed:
3.02
